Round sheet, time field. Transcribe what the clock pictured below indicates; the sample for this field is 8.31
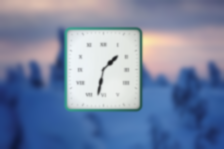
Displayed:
1.32
